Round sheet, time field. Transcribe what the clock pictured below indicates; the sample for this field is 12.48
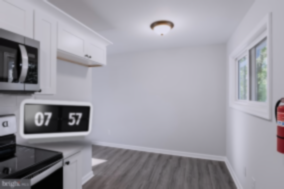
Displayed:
7.57
